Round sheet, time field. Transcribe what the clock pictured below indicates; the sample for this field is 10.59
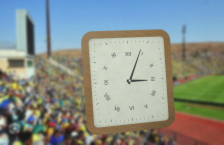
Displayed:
3.04
